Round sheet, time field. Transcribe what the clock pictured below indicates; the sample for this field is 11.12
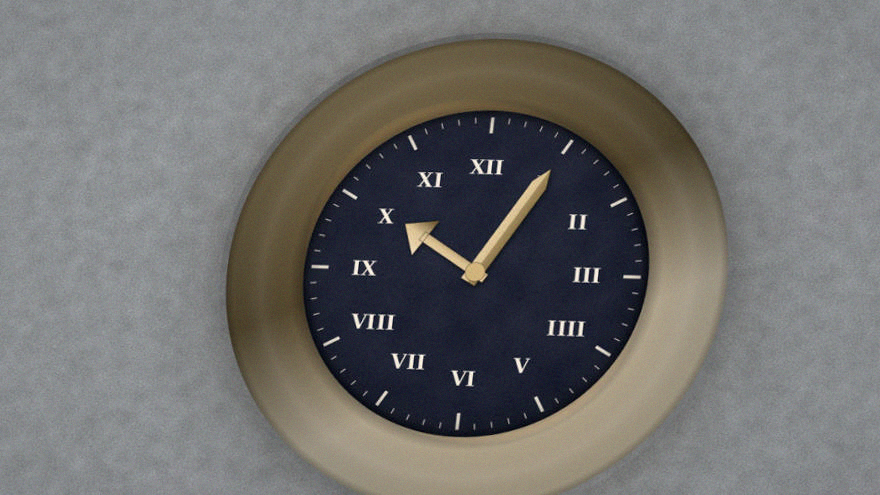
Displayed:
10.05
